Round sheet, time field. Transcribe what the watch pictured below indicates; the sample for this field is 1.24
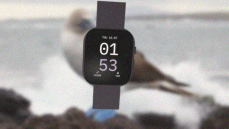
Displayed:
1.53
